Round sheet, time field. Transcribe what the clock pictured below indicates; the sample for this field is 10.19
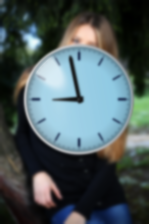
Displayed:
8.58
